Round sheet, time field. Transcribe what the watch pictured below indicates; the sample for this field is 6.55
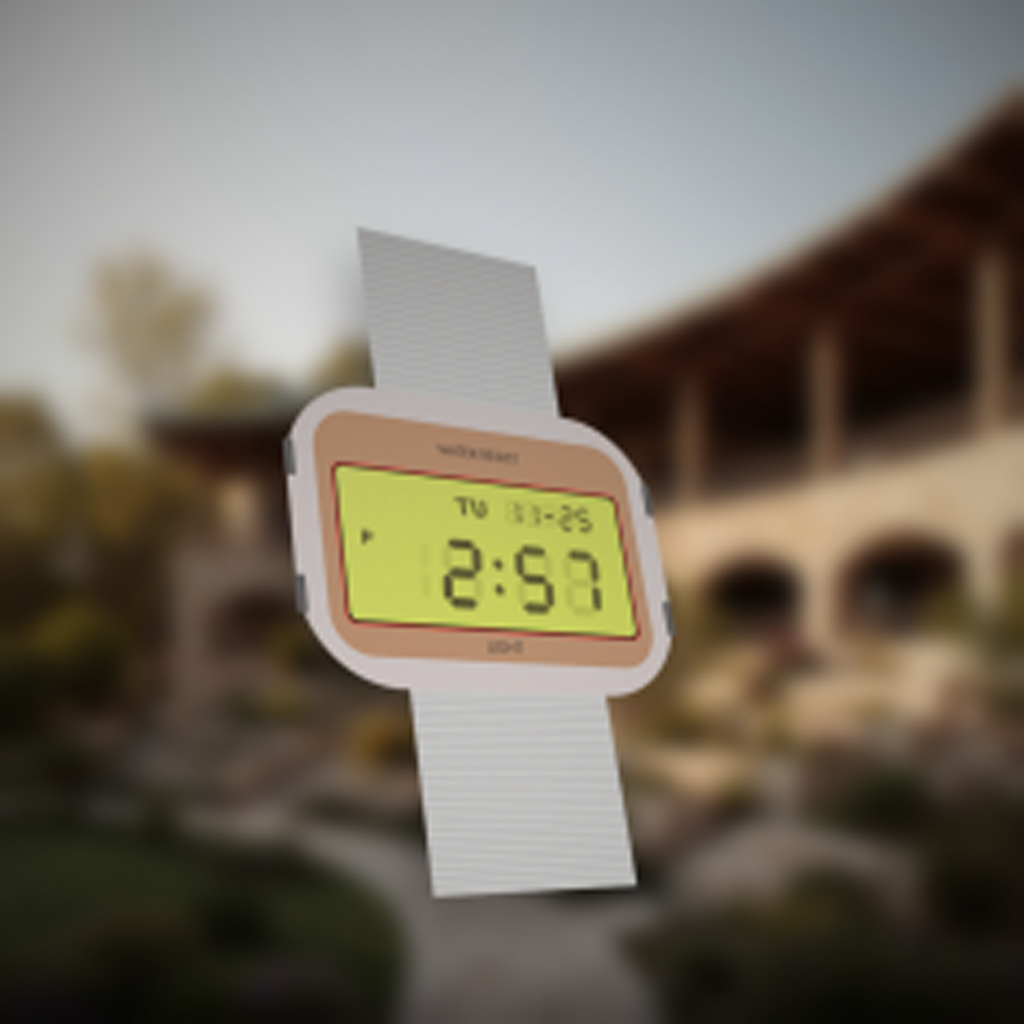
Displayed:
2.57
